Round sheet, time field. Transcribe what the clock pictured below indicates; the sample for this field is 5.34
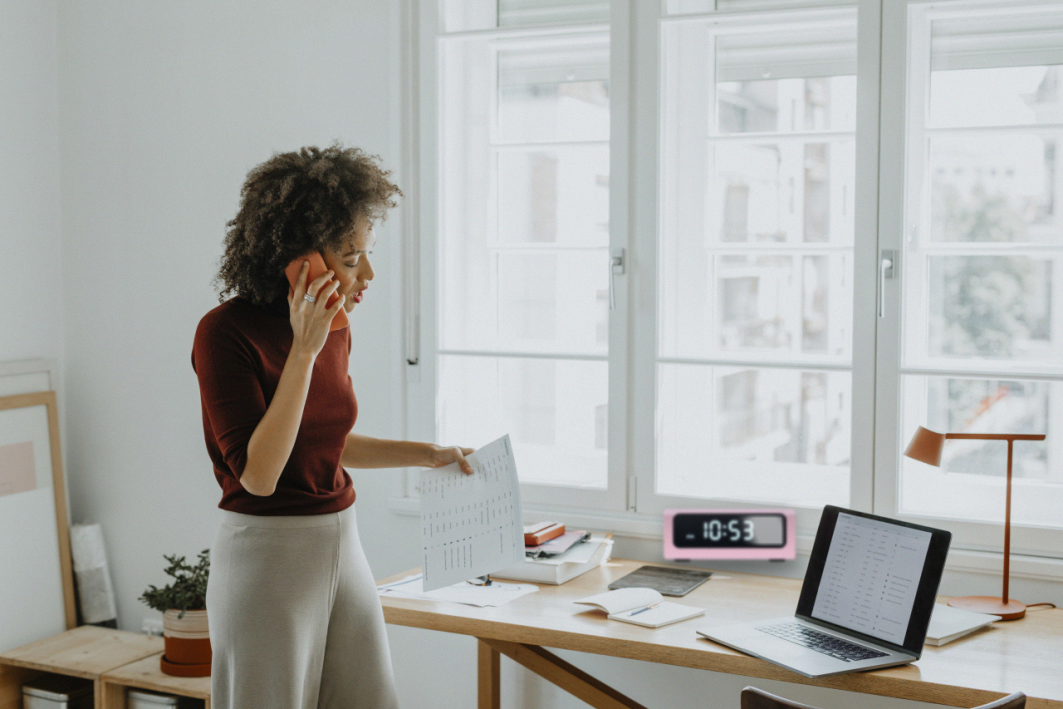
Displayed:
10.53
